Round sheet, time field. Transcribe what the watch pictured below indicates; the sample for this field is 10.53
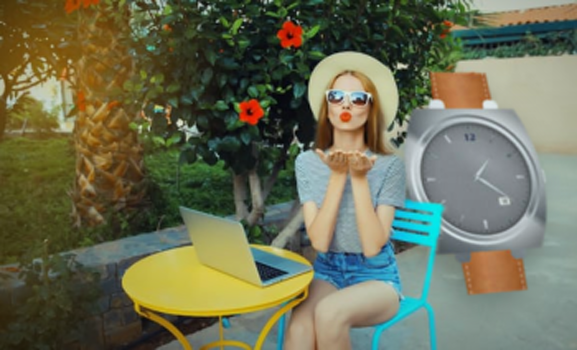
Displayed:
1.21
